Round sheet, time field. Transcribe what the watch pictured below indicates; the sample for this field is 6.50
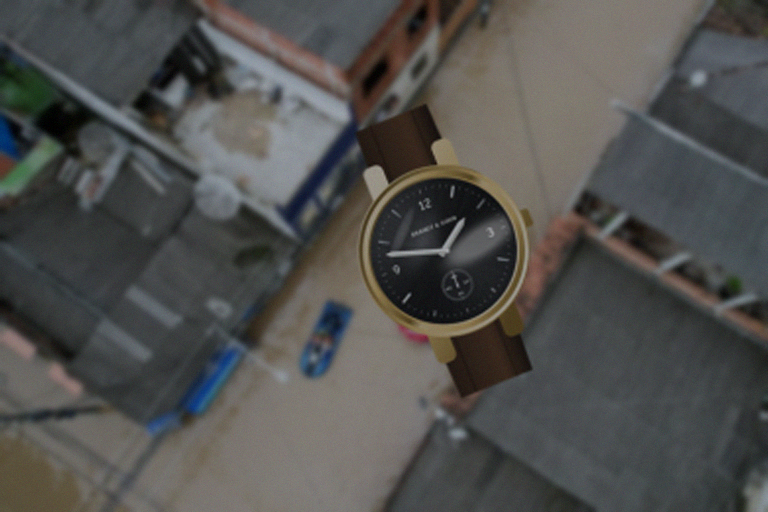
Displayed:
1.48
